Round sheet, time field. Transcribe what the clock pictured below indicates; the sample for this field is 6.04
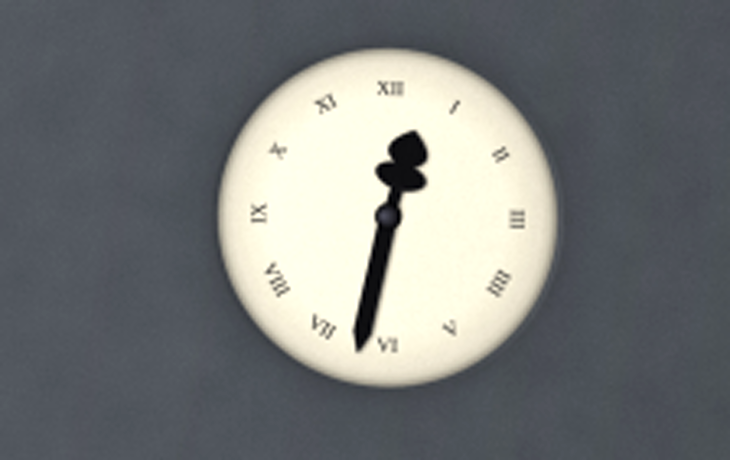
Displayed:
12.32
